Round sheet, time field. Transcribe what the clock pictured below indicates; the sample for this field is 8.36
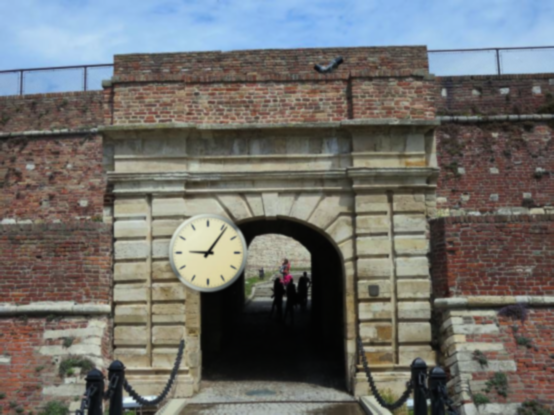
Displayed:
9.06
